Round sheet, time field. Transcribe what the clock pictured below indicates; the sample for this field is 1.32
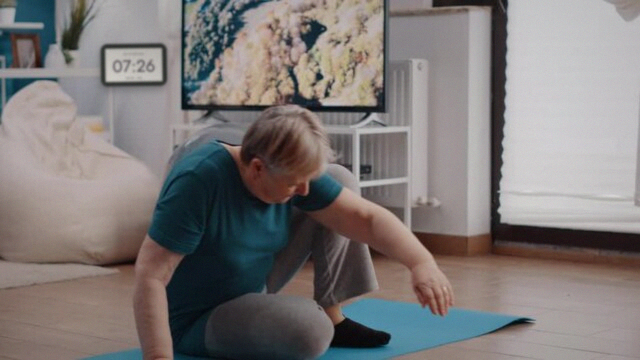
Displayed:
7.26
